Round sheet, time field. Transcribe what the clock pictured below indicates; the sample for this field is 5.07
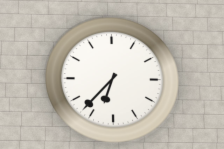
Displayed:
6.37
